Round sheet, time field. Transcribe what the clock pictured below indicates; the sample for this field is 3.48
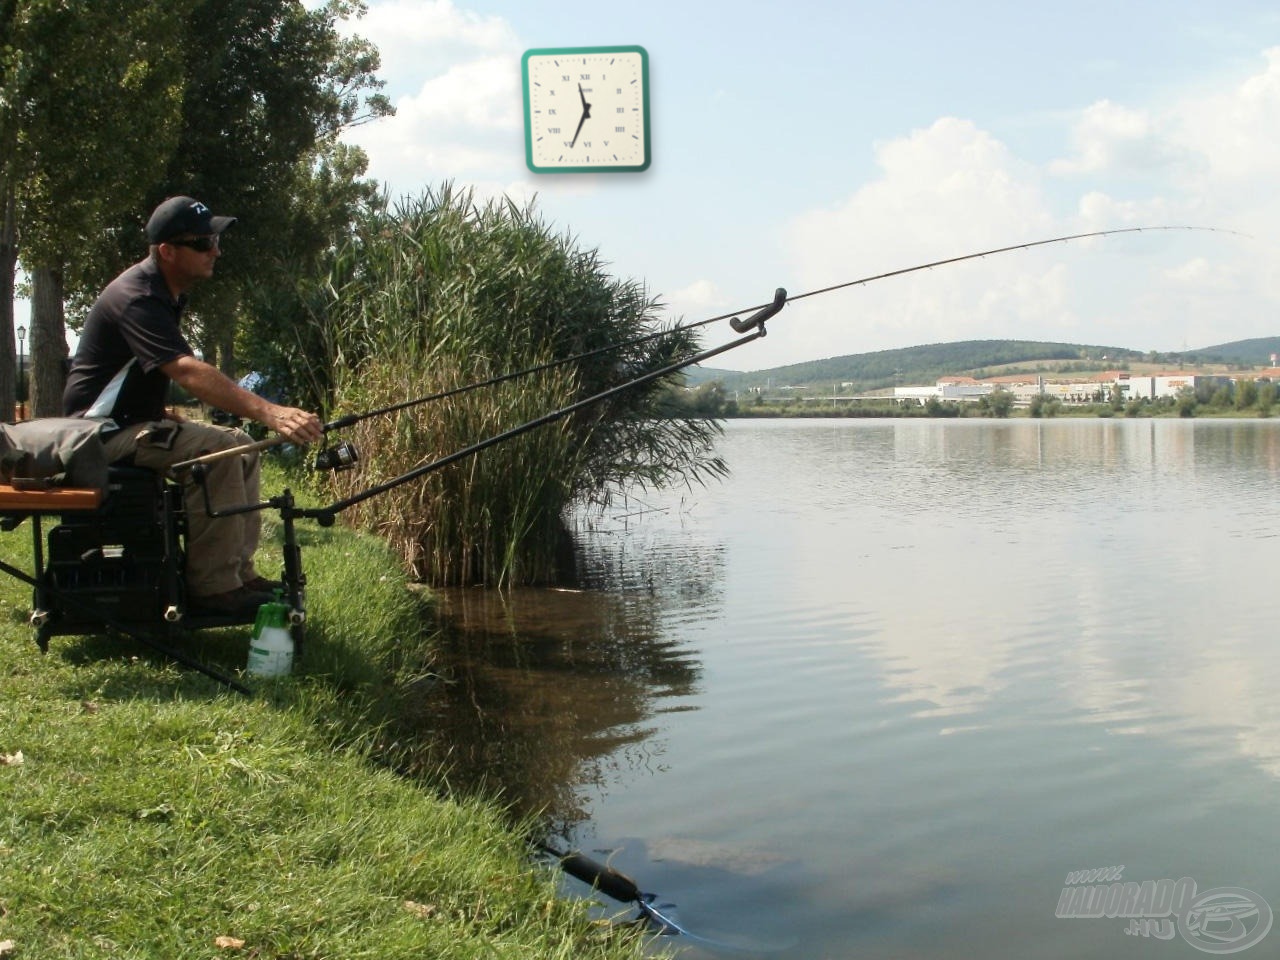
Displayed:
11.34
